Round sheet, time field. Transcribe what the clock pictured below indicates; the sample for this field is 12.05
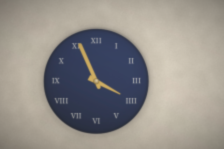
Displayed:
3.56
